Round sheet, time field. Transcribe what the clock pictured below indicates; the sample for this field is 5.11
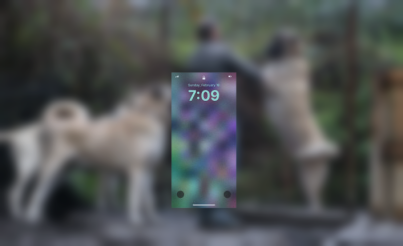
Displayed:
7.09
